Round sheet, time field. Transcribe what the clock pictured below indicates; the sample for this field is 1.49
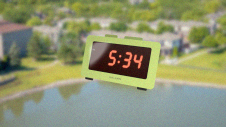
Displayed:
5.34
